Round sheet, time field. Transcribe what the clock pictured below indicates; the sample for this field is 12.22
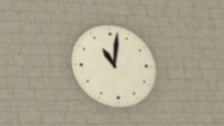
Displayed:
11.02
